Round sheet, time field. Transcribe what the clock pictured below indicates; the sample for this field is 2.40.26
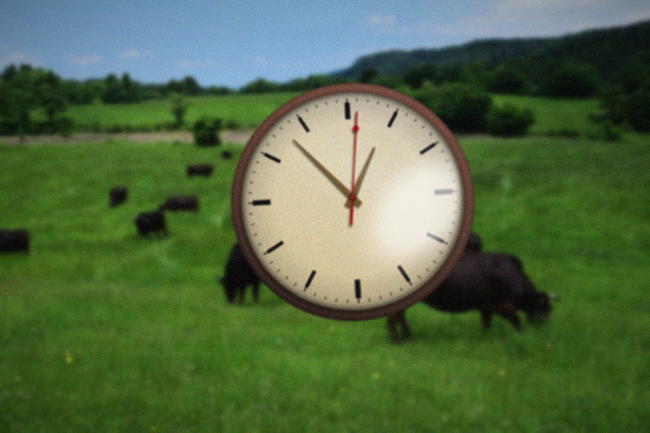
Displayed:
12.53.01
